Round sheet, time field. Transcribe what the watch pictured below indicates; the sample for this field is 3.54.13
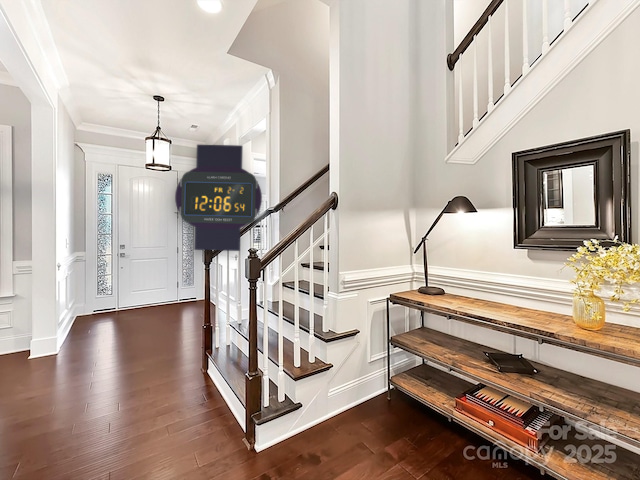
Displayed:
12.06.54
